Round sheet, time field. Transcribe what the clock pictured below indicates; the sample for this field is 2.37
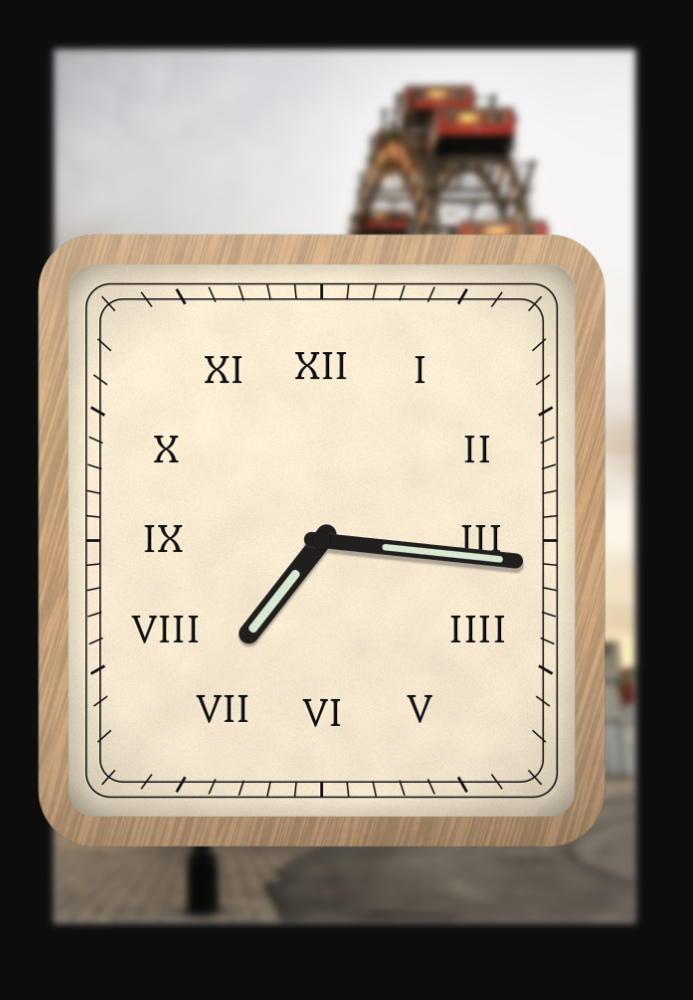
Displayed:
7.16
